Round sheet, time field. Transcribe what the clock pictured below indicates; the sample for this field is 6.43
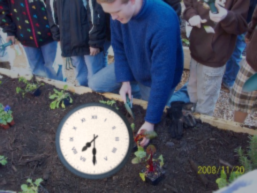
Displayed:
7.30
